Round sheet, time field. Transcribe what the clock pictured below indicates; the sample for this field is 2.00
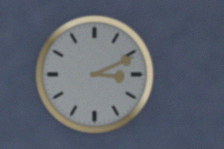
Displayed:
3.11
